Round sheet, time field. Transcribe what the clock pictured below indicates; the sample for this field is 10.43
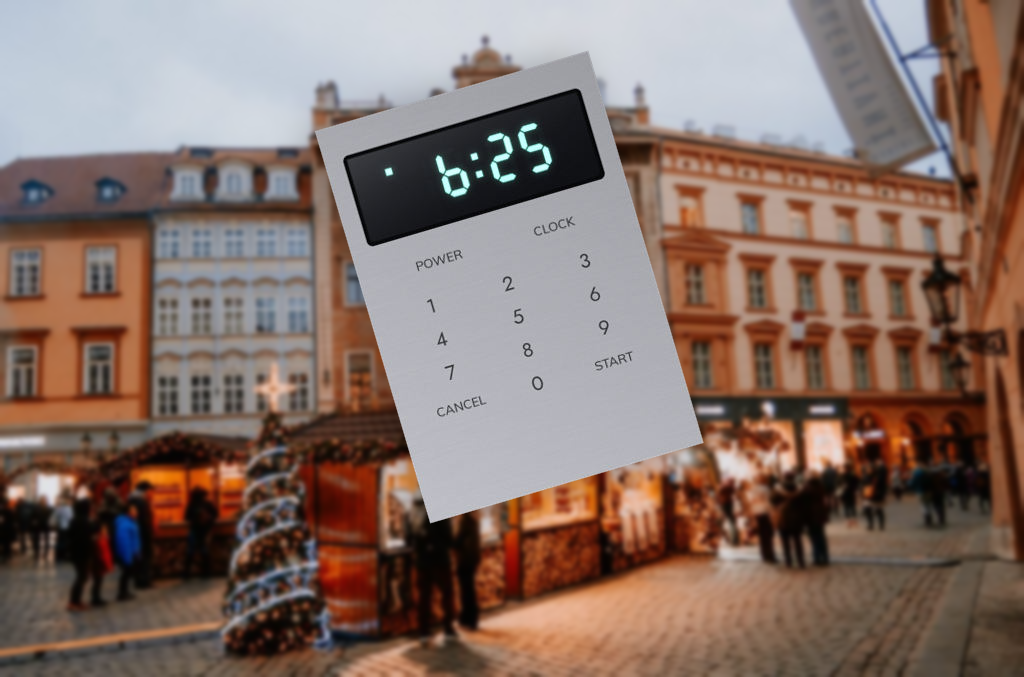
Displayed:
6.25
